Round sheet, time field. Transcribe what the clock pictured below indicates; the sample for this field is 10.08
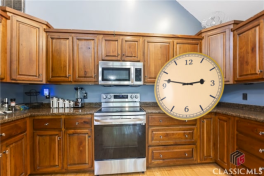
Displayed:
2.47
